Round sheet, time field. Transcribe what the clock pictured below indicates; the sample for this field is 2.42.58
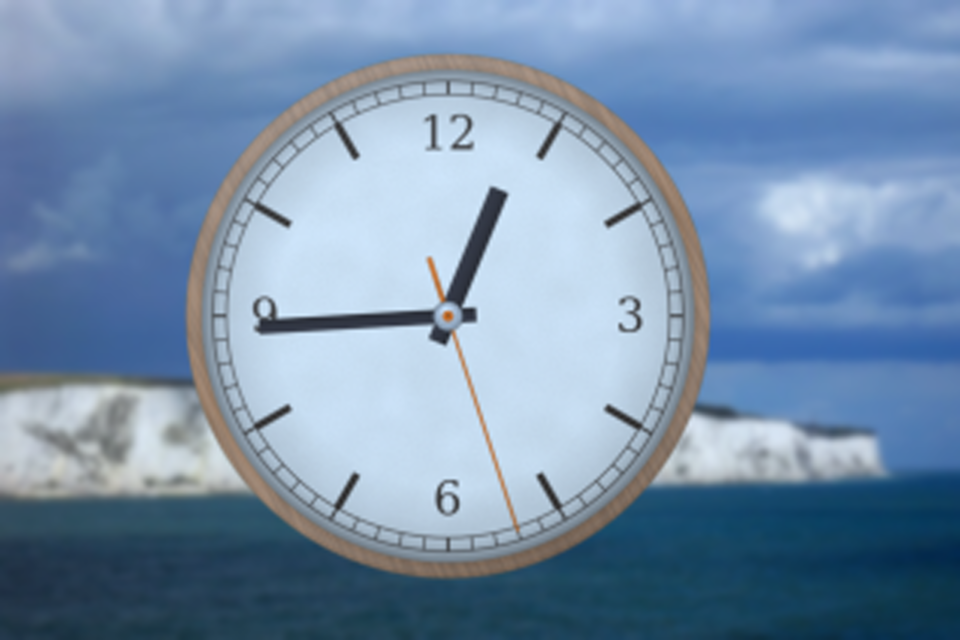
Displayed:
12.44.27
